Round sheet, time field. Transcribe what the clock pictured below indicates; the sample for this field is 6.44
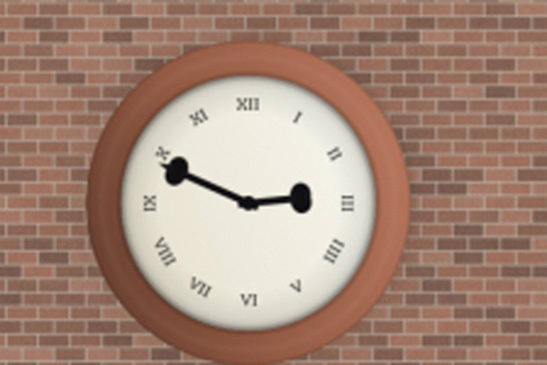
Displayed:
2.49
